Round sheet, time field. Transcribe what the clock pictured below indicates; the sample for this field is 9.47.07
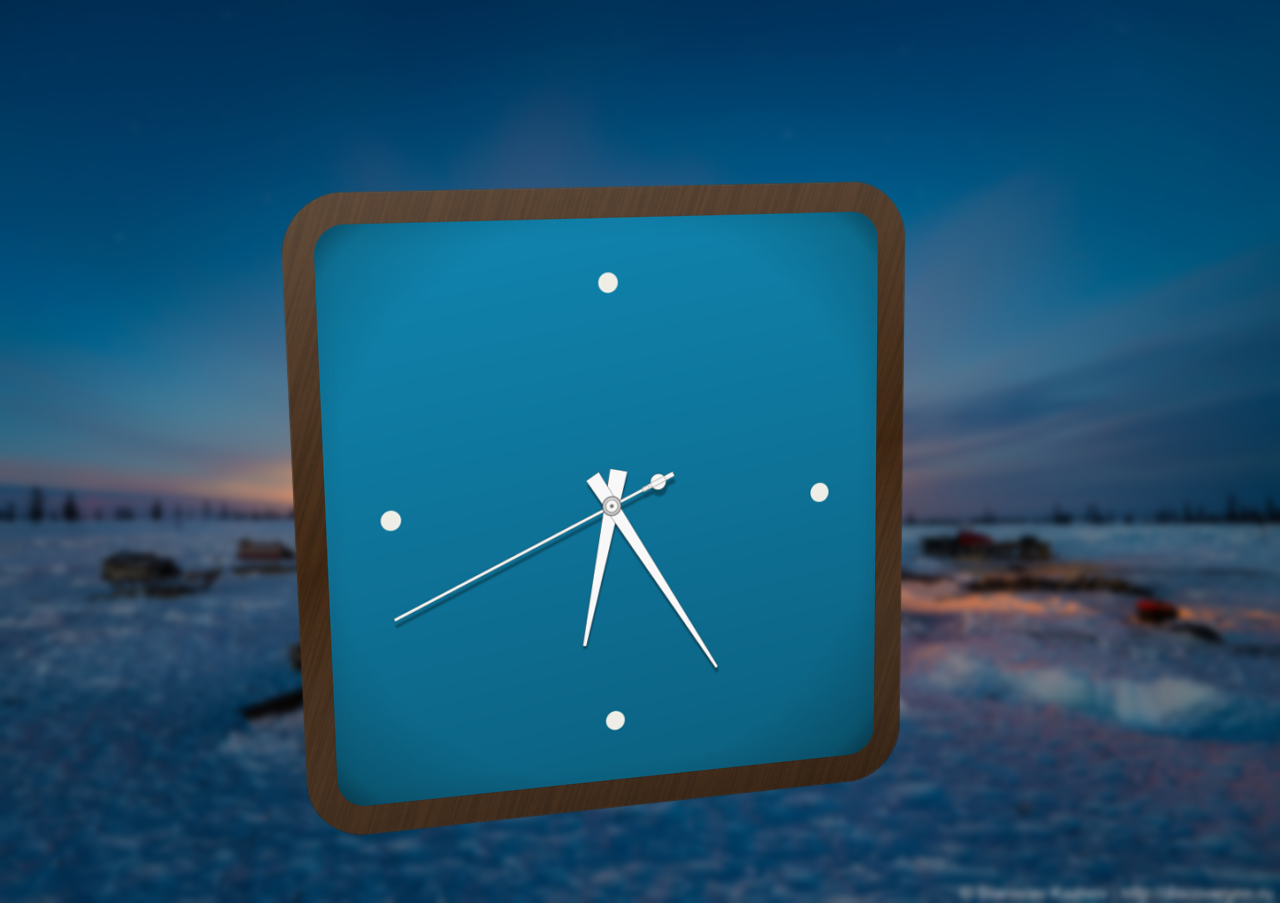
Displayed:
6.24.41
